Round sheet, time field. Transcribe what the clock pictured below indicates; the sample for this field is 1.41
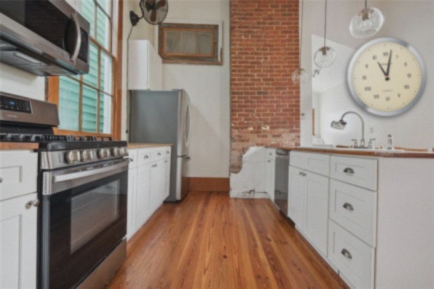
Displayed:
11.02
